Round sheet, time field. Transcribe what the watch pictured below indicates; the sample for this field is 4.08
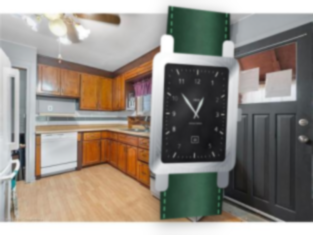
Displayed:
12.53
